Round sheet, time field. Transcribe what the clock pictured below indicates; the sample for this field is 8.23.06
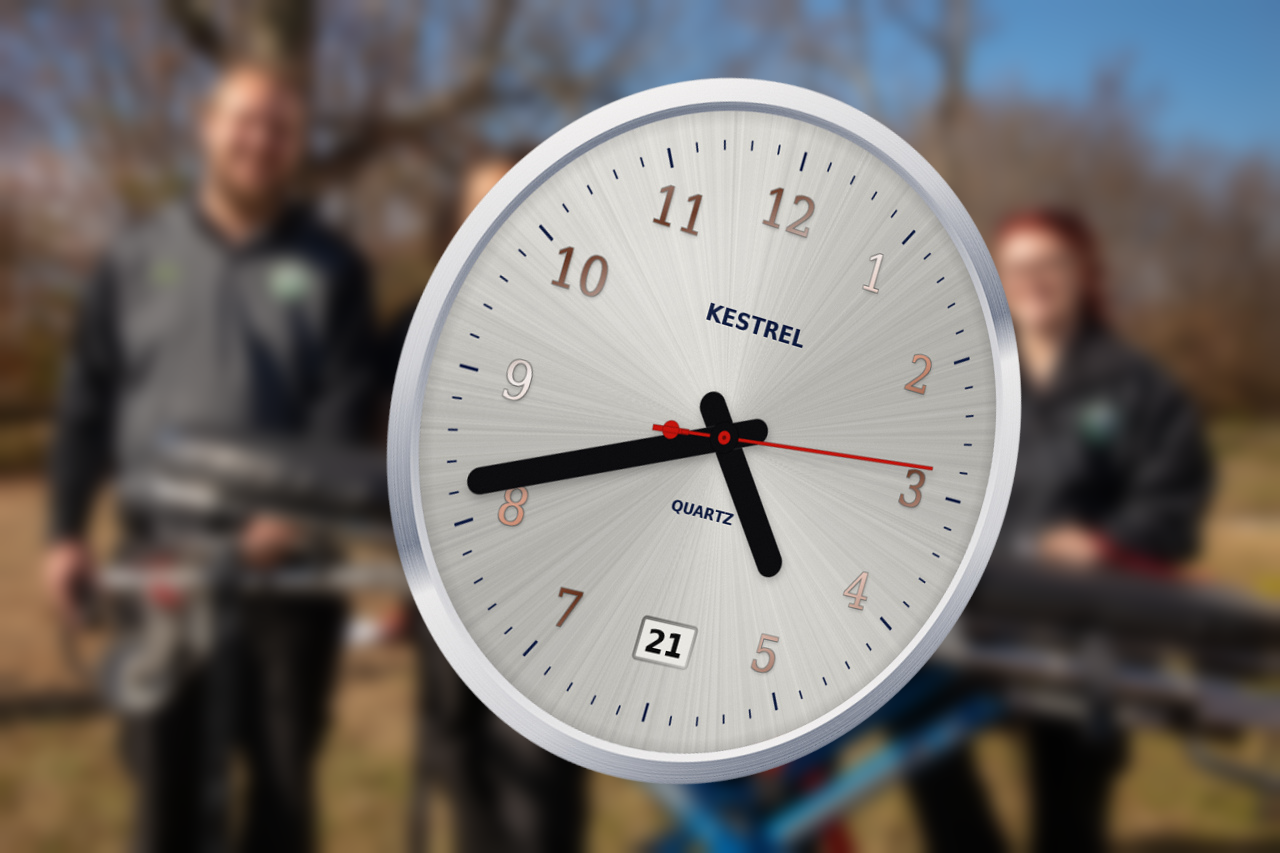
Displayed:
4.41.14
